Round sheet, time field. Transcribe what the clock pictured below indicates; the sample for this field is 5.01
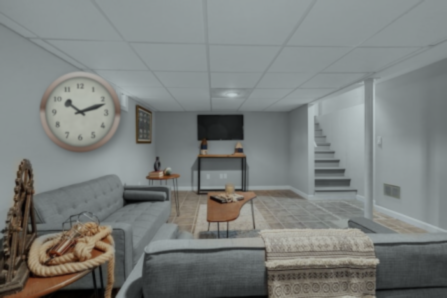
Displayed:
10.12
